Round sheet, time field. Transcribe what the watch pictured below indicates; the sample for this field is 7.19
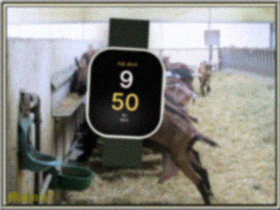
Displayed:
9.50
